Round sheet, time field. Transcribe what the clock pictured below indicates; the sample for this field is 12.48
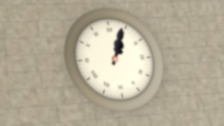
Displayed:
1.04
